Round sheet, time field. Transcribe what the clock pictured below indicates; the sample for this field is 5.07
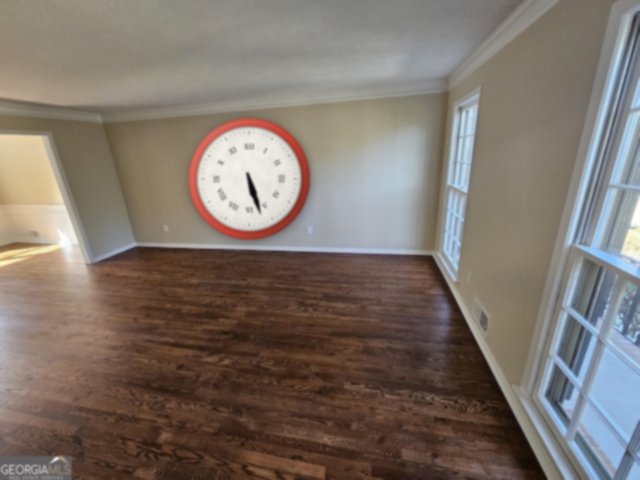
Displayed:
5.27
